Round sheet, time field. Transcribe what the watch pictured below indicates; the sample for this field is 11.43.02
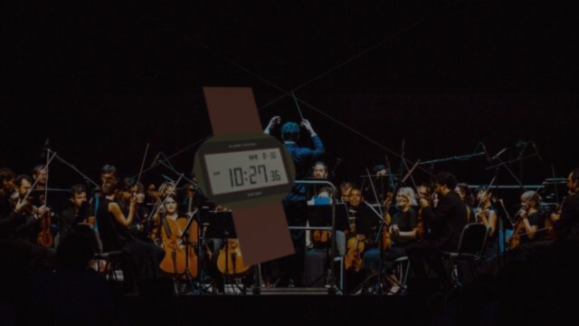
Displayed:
10.27.36
